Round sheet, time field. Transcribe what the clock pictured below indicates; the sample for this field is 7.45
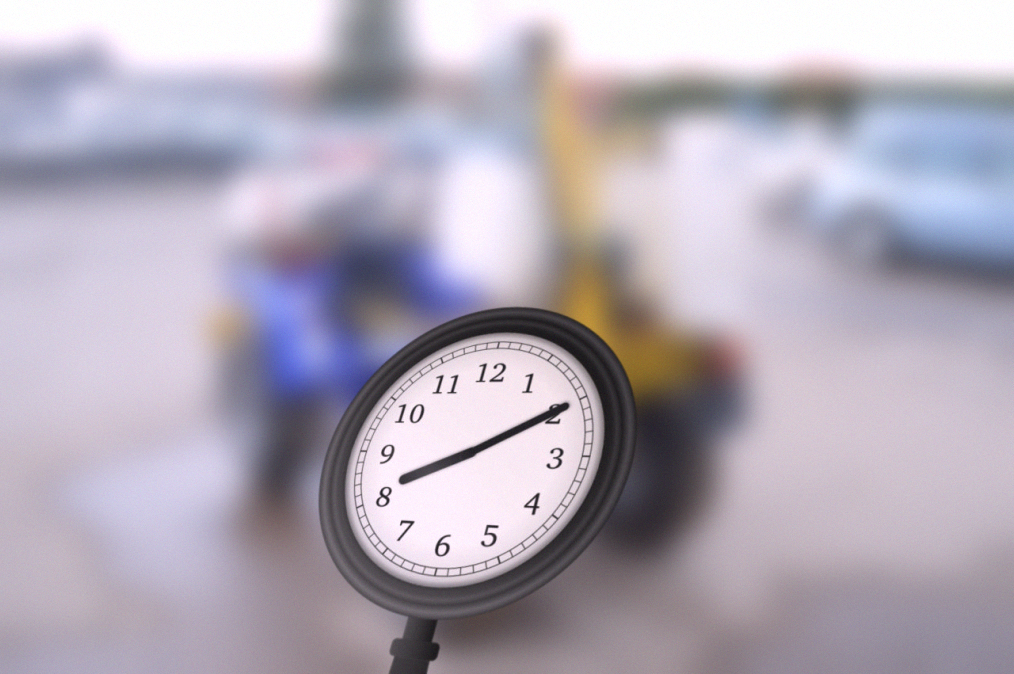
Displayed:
8.10
